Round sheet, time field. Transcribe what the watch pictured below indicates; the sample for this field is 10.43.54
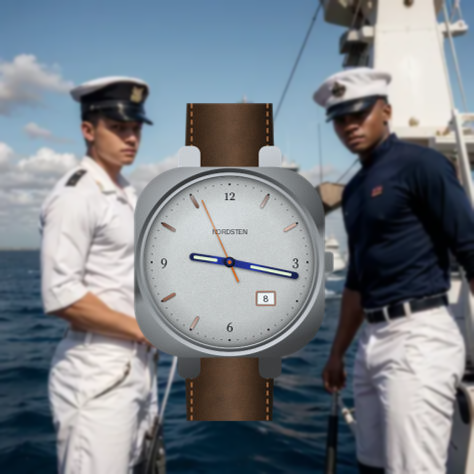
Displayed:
9.16.56
